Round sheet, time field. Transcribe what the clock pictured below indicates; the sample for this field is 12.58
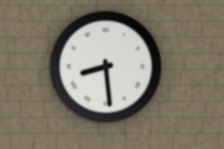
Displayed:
8.29
